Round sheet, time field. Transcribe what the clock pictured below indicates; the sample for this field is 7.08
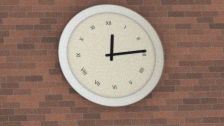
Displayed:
12.14
